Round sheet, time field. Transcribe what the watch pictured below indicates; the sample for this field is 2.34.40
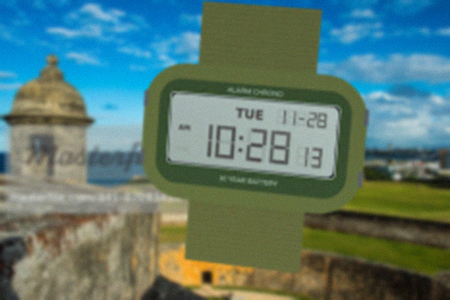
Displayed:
10.28.13
